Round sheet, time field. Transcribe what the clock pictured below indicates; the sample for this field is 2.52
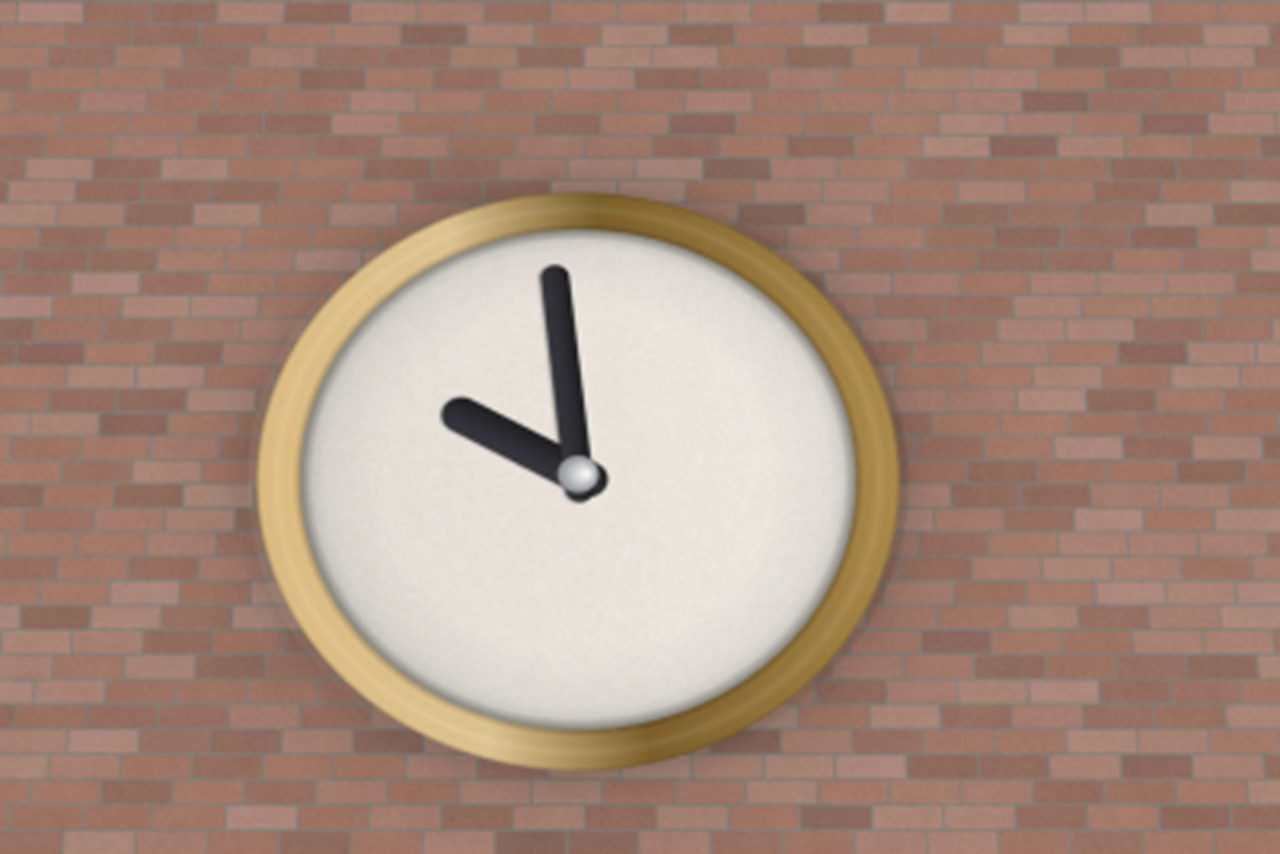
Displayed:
9.59
